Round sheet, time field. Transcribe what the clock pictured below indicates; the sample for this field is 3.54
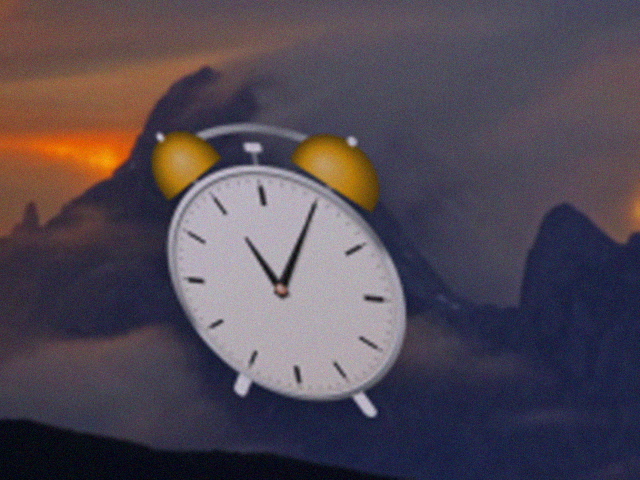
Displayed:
11.05
